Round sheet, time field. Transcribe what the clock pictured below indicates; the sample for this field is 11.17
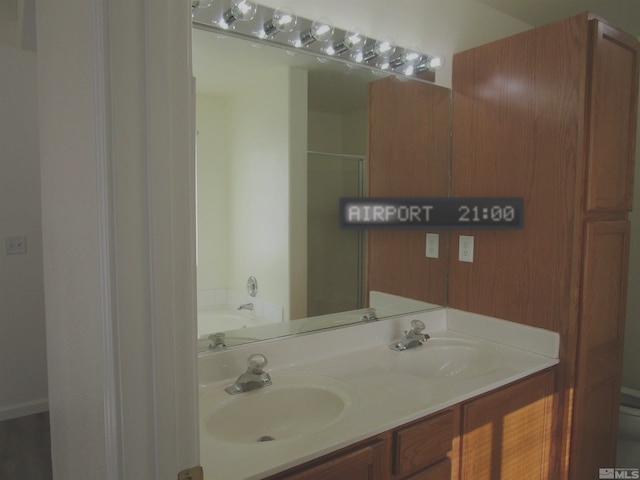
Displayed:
21.00
